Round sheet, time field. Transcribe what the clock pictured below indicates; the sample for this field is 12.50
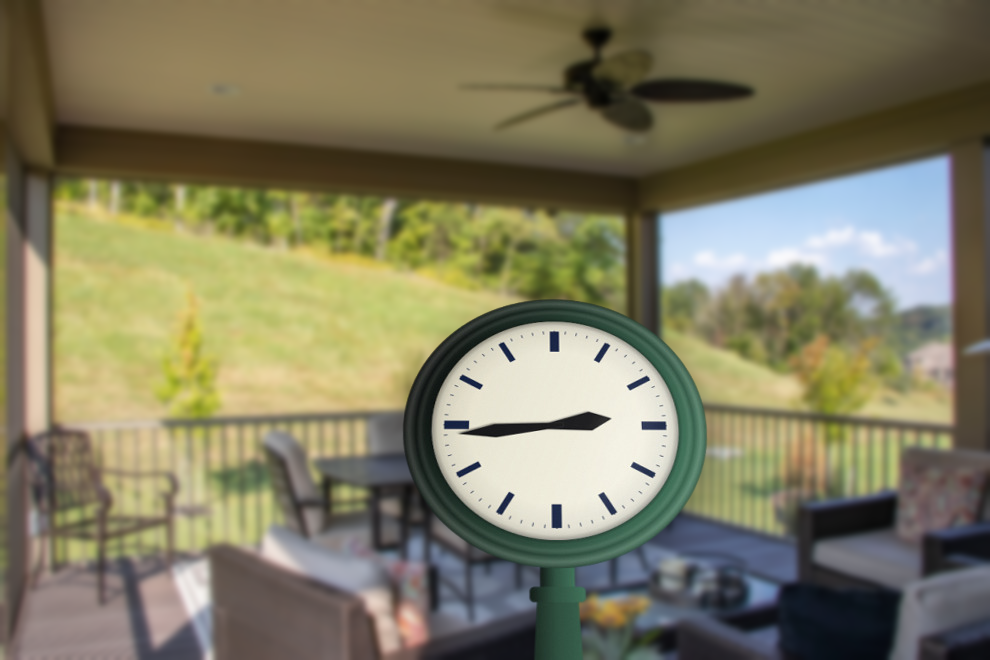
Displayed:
2.44
